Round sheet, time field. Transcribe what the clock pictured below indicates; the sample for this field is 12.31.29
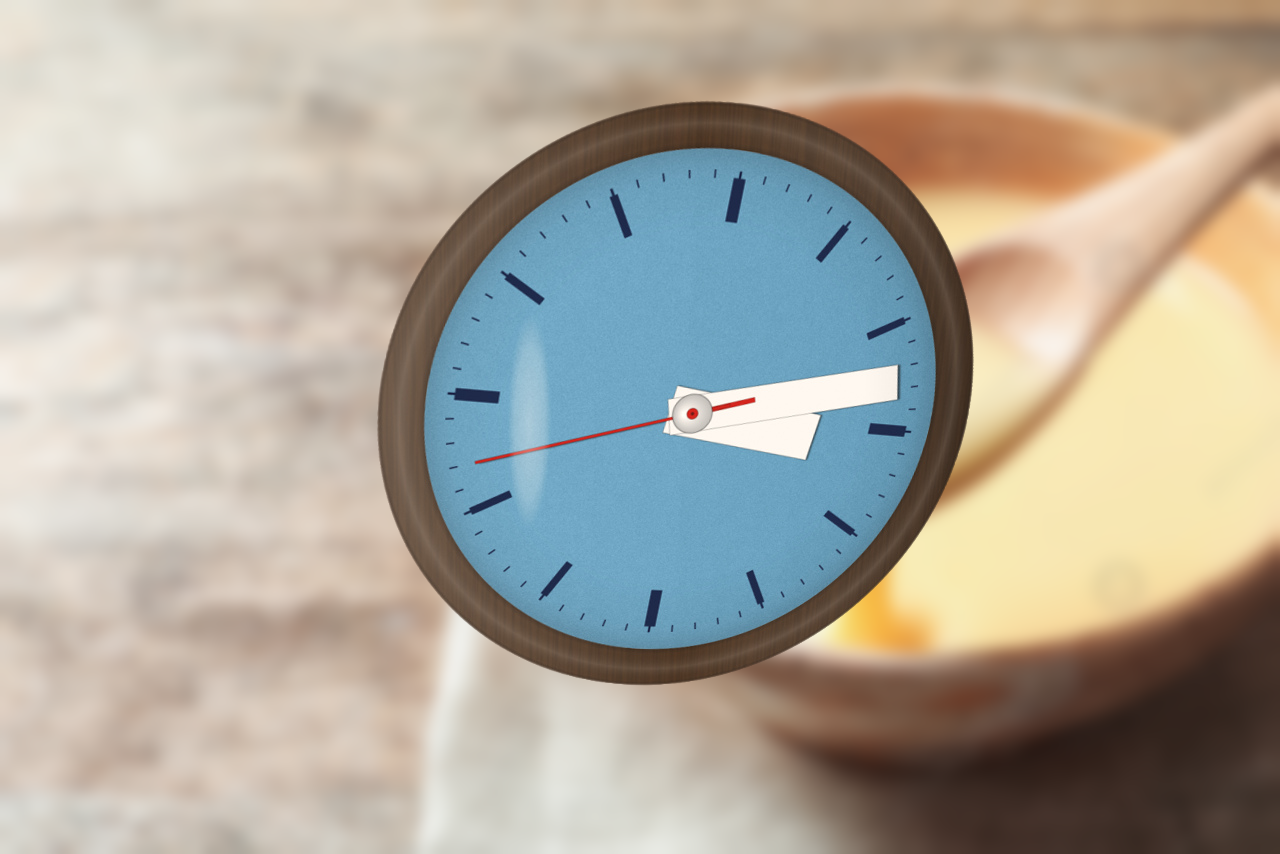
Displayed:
3.12.42
